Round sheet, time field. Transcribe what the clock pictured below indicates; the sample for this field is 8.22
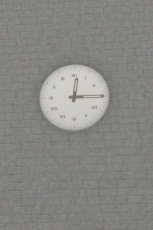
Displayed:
12.15
